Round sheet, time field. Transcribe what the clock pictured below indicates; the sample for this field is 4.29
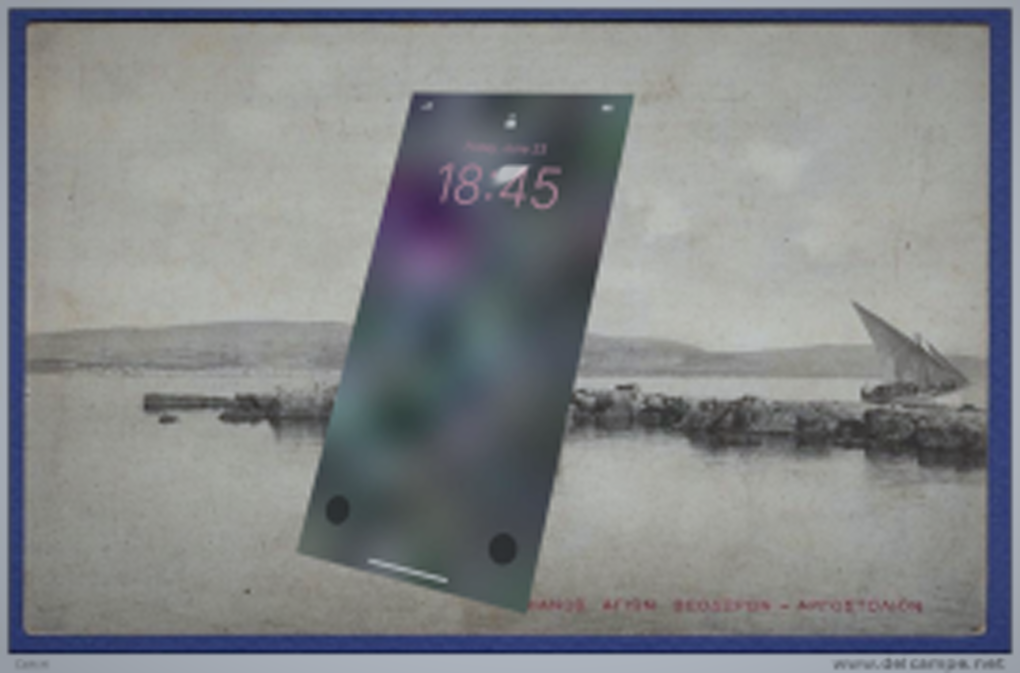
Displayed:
18.45
